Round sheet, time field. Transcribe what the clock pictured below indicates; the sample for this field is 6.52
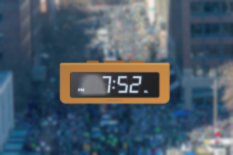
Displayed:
7.52
